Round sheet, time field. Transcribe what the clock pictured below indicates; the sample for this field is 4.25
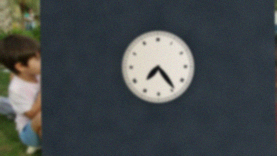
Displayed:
7.24
